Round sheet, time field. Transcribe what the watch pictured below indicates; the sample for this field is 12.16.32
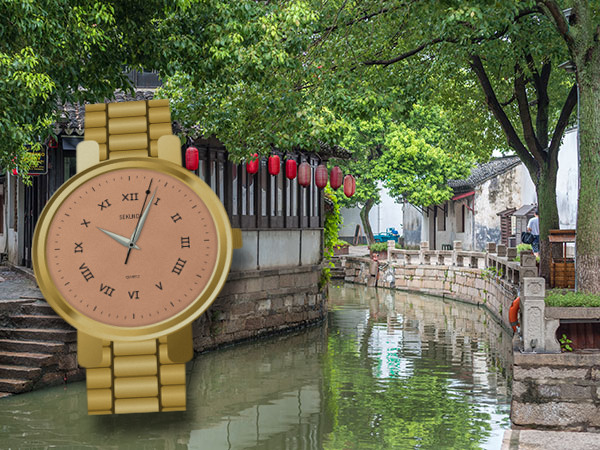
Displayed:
10.04.03
